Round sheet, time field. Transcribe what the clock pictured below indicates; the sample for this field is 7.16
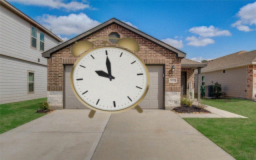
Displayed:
10.00
